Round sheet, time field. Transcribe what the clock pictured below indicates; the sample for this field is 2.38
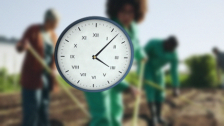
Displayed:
4.07
